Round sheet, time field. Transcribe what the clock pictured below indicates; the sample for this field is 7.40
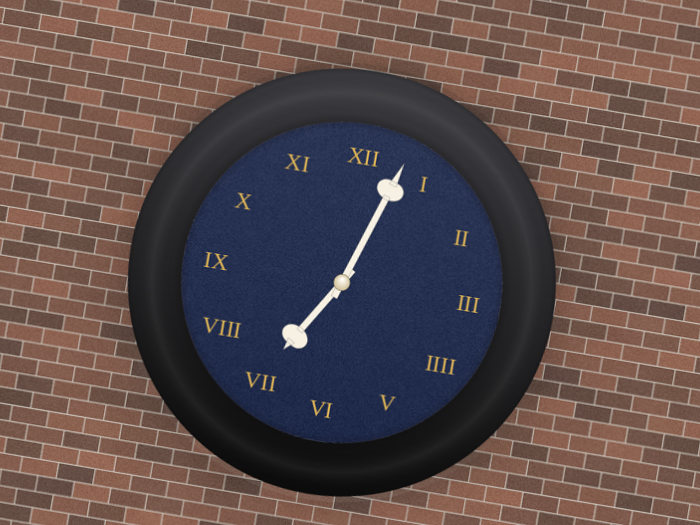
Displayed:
7.03
